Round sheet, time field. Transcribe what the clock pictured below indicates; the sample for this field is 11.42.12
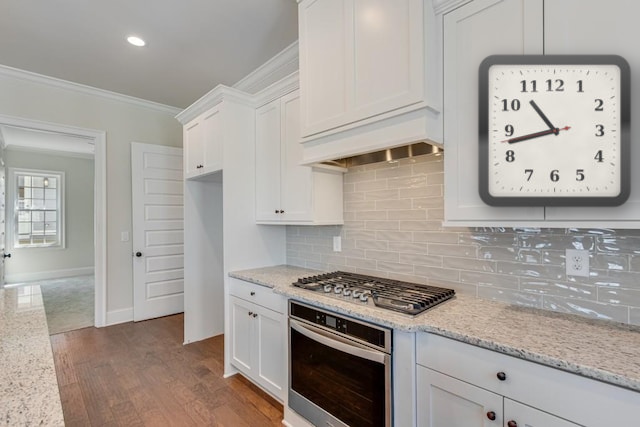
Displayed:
10.42.43
